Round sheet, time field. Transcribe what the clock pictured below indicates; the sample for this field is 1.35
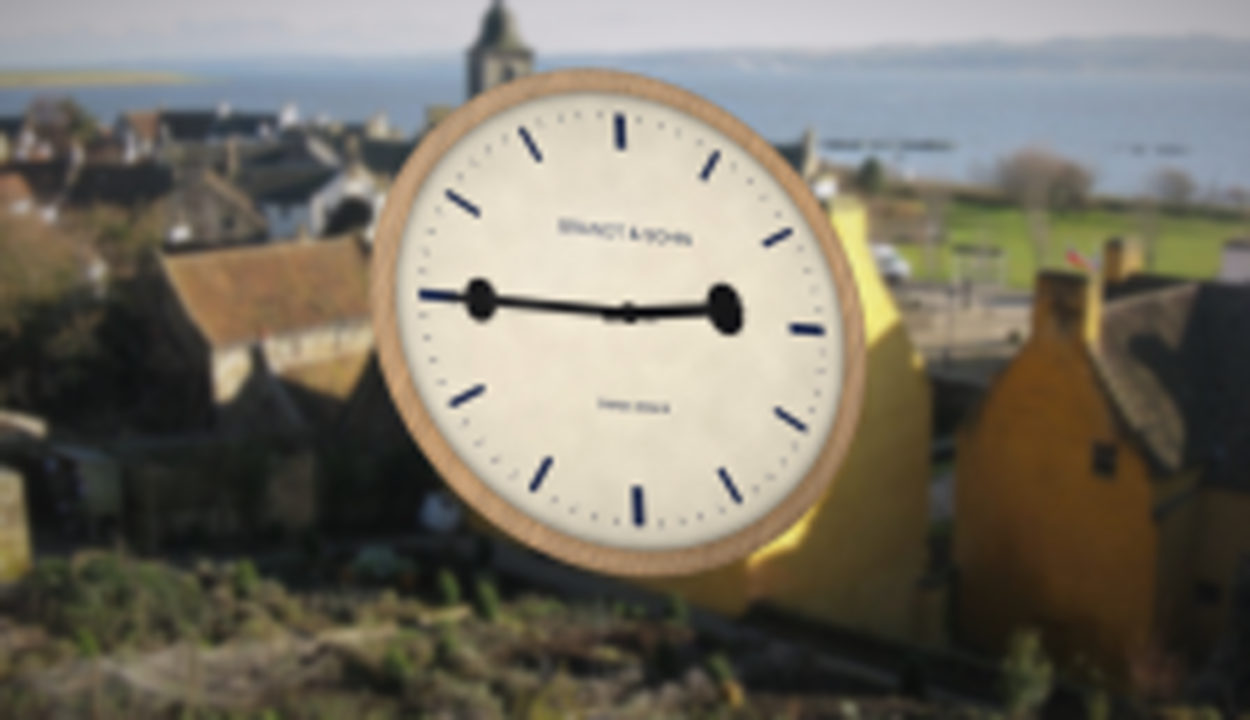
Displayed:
2.45
